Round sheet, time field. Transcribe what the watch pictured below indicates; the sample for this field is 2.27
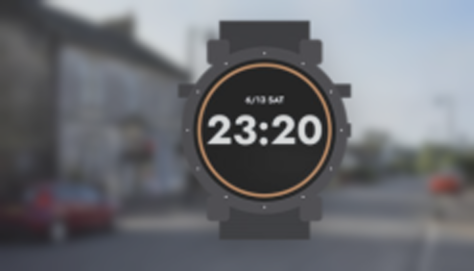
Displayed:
23.20
